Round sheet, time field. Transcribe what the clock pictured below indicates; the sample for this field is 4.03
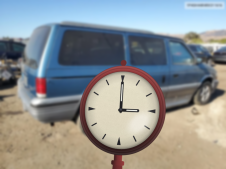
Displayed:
3.00
